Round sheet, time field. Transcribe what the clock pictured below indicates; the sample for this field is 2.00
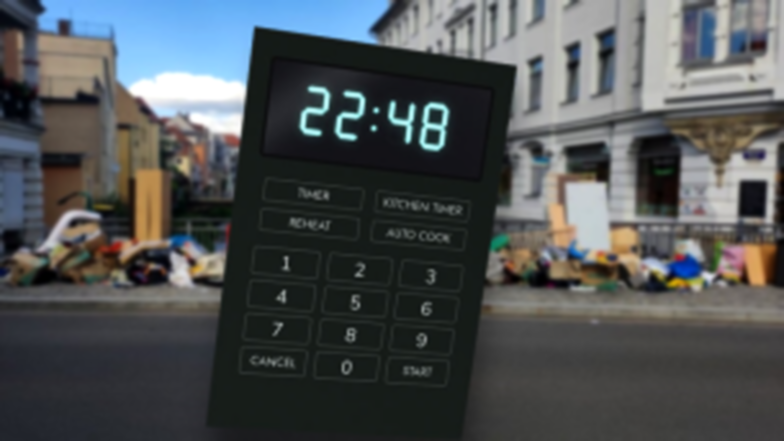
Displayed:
22.48
